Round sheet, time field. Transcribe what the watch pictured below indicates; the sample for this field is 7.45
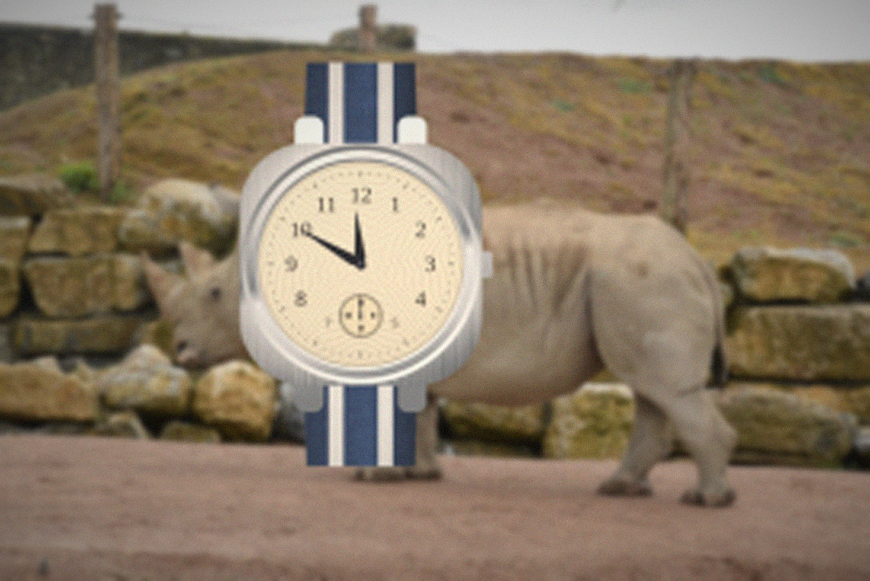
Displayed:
11.50
